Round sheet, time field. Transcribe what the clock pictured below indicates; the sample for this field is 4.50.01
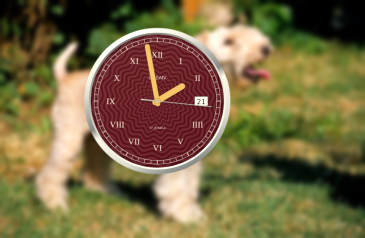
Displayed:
1.58.16
